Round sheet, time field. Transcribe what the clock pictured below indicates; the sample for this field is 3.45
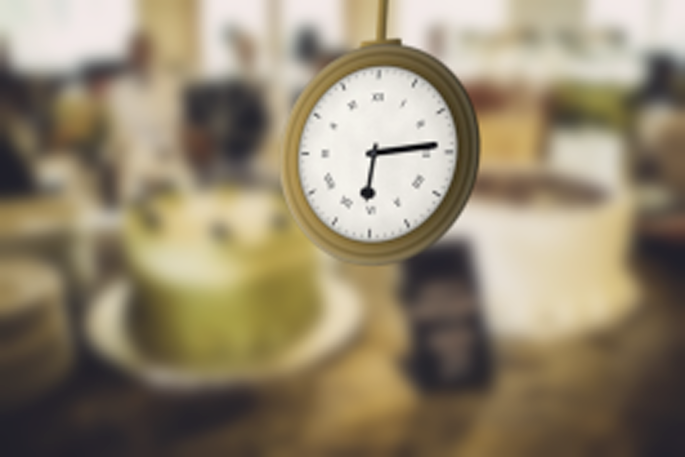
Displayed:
6.14
